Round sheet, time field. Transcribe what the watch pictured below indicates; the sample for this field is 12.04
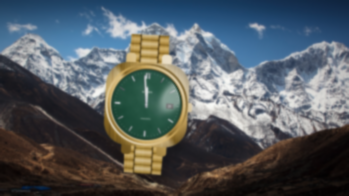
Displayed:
11.59
